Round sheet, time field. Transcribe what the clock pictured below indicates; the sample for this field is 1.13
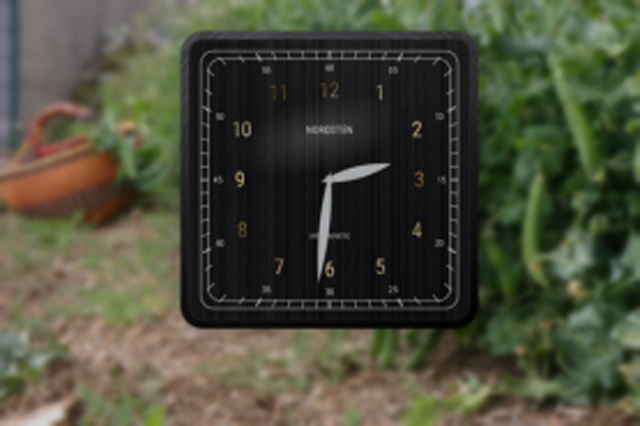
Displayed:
2.31
